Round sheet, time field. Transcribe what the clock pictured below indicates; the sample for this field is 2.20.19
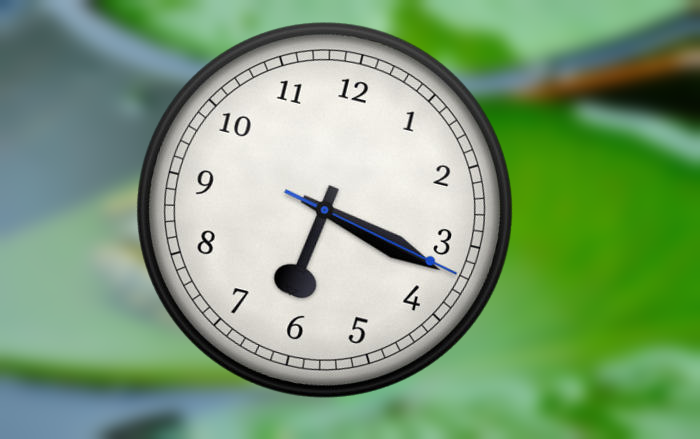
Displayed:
6.17.17
